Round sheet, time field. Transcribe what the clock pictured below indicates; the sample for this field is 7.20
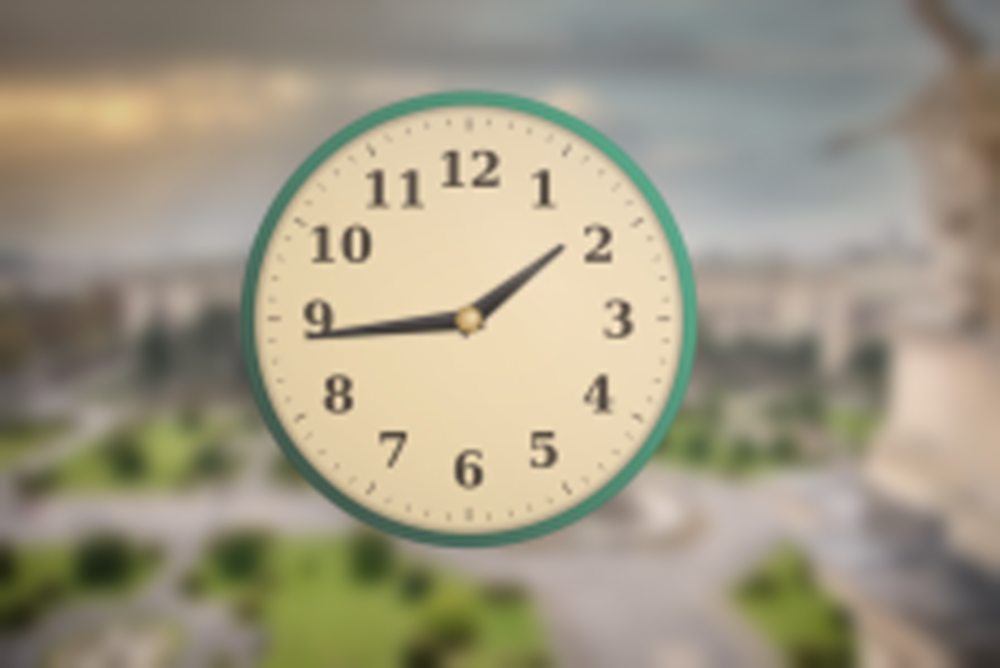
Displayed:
1.44
